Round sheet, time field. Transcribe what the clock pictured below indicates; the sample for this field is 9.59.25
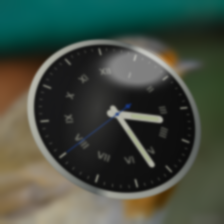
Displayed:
3.26.40
